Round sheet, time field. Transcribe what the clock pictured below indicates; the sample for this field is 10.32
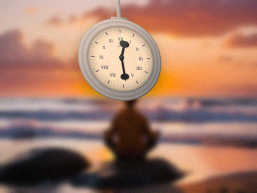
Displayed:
12.29
